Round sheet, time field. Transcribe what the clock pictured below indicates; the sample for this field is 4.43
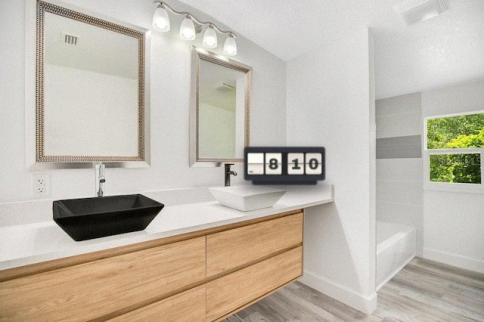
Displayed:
8.10
